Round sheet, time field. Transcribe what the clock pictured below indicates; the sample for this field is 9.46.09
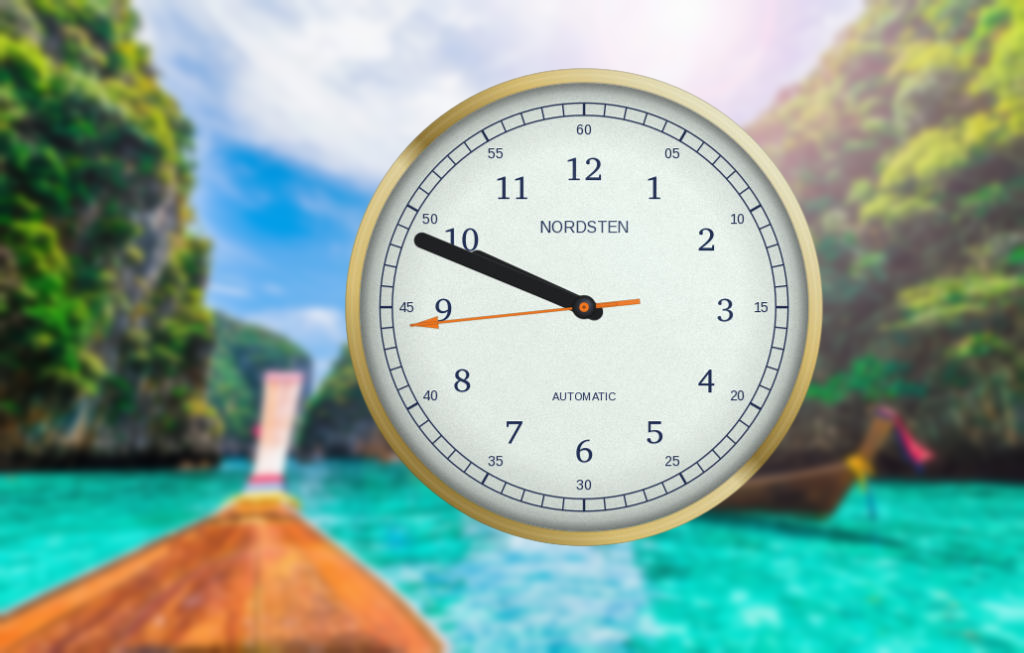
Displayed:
9.48.44
